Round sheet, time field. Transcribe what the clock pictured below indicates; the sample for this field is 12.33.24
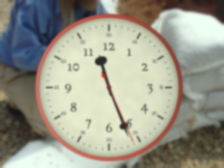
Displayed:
11.26.26
